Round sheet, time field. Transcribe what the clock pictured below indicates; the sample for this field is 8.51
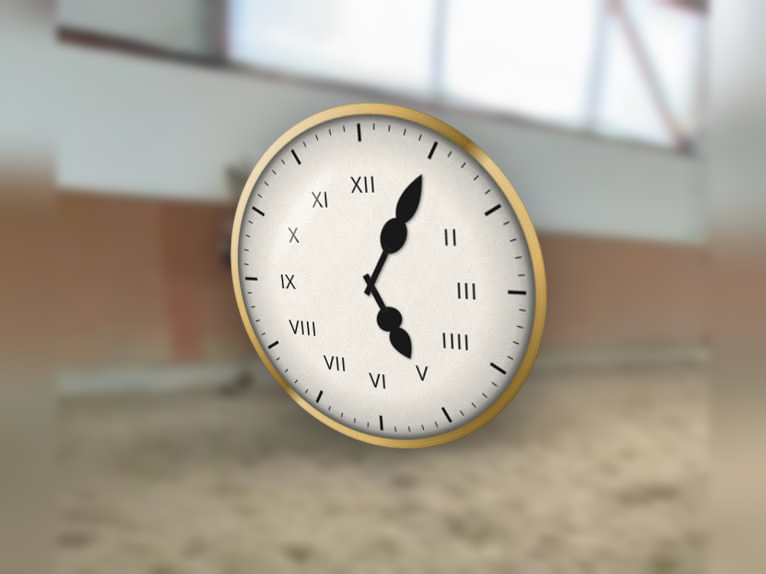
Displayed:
5.05
